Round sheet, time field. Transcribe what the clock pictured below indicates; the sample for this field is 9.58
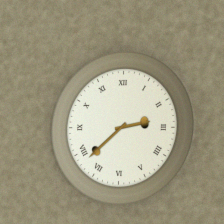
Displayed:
2.38
